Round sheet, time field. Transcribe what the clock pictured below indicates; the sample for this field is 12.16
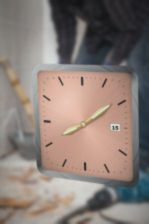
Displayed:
8.09
